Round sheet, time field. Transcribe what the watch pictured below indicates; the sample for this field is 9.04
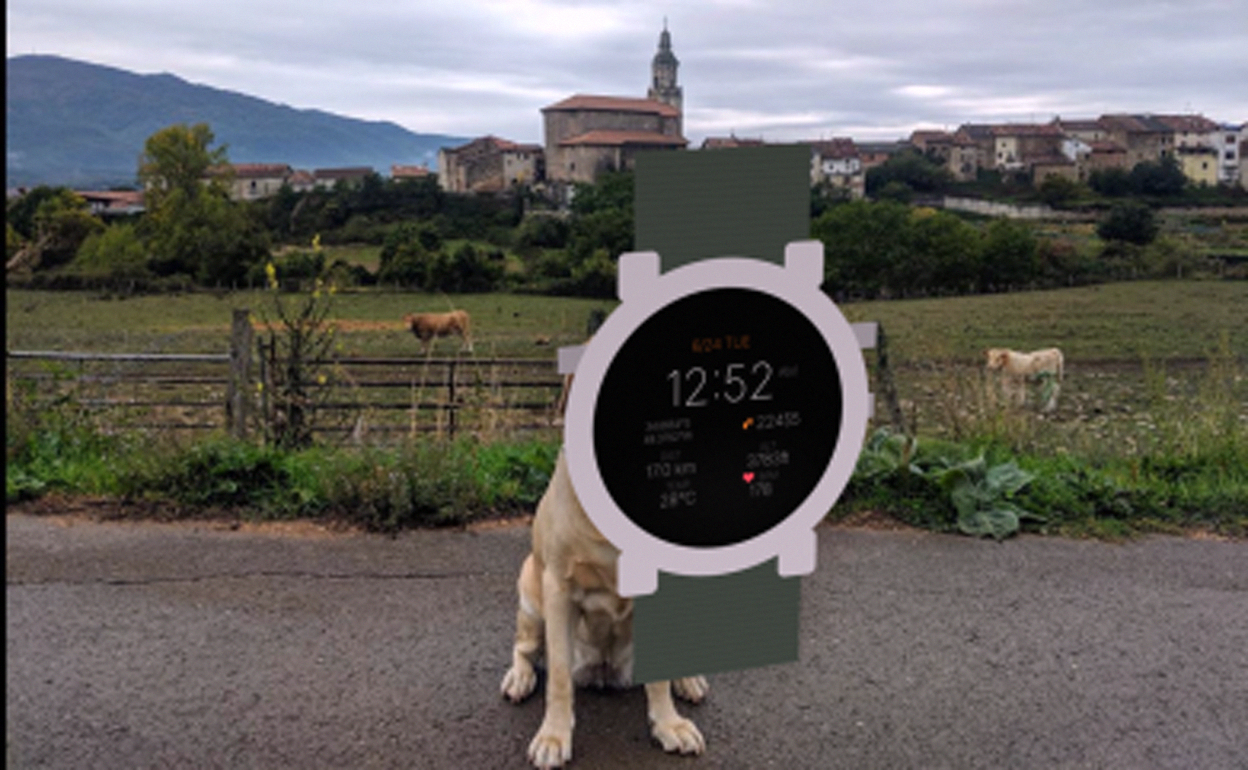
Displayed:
12.52
